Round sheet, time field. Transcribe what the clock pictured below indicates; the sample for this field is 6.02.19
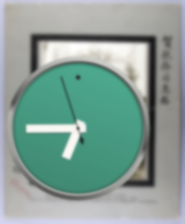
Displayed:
6.44.57
